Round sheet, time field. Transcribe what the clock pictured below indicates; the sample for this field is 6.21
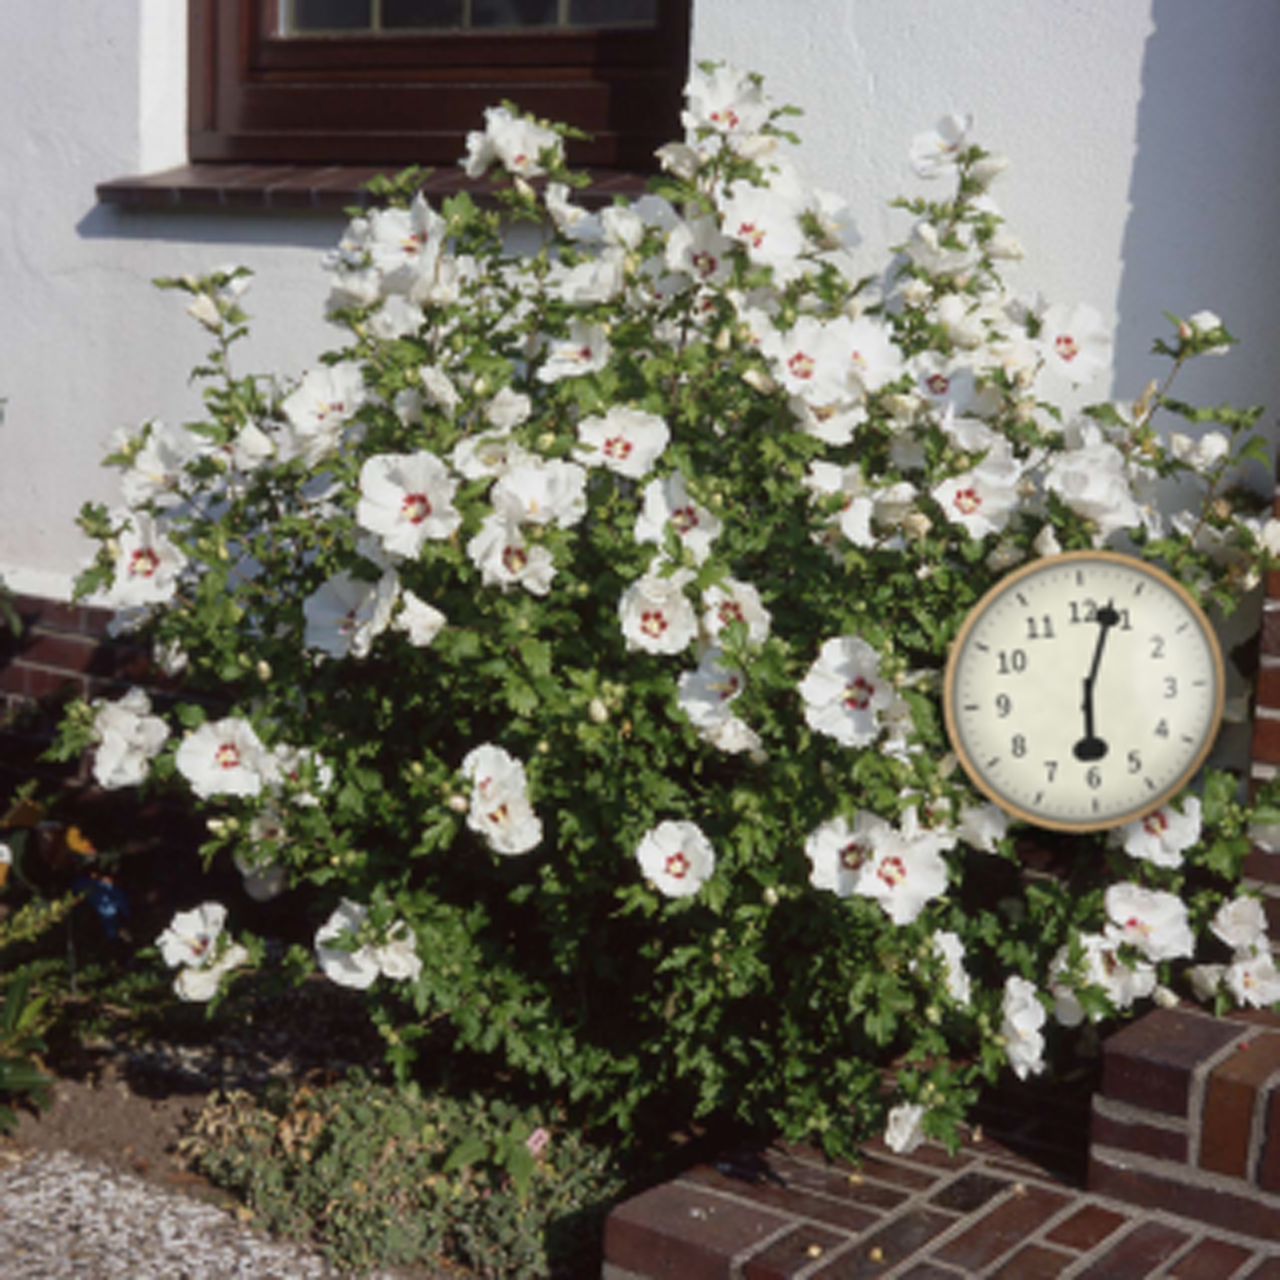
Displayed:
6.03
